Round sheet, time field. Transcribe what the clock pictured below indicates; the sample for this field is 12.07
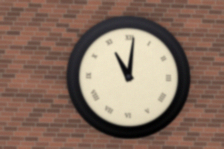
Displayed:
11.01
